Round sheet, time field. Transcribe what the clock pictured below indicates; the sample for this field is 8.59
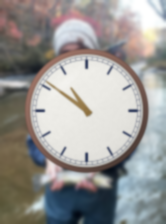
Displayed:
10.51
